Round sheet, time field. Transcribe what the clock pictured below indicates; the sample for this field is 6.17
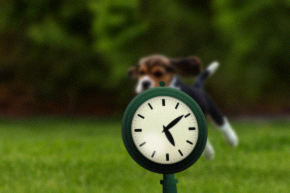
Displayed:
5.09
